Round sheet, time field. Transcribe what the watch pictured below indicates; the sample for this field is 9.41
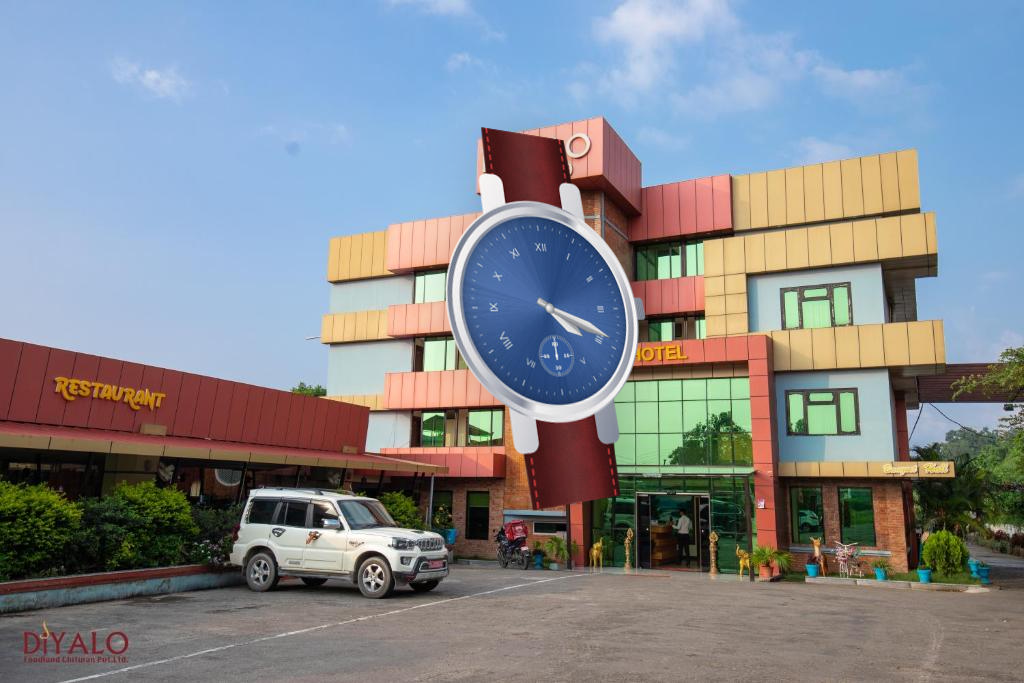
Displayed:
4.19
